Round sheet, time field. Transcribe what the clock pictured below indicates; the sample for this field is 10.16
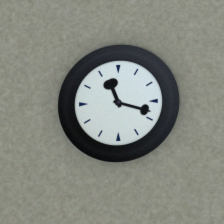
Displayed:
11.18
